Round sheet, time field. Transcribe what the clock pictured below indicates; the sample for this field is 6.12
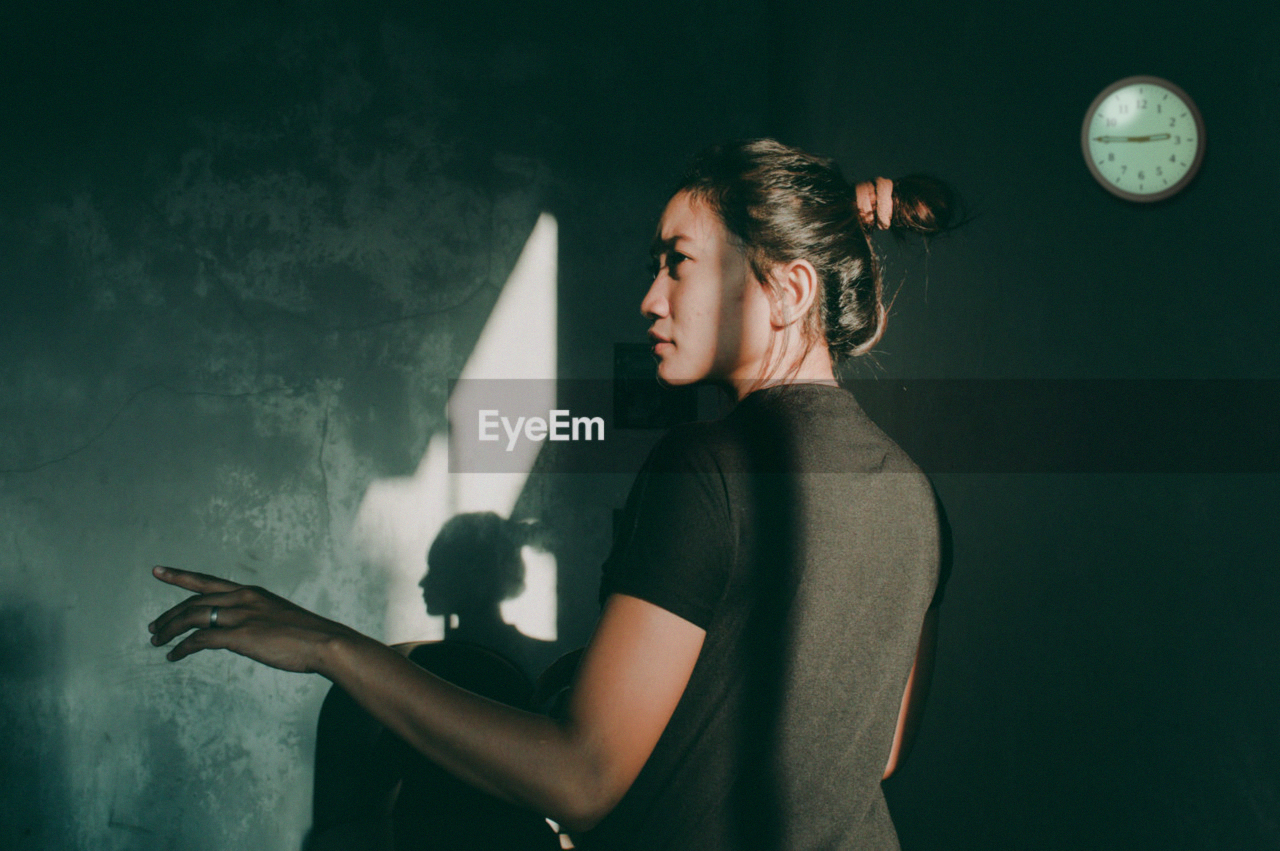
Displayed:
2.45
